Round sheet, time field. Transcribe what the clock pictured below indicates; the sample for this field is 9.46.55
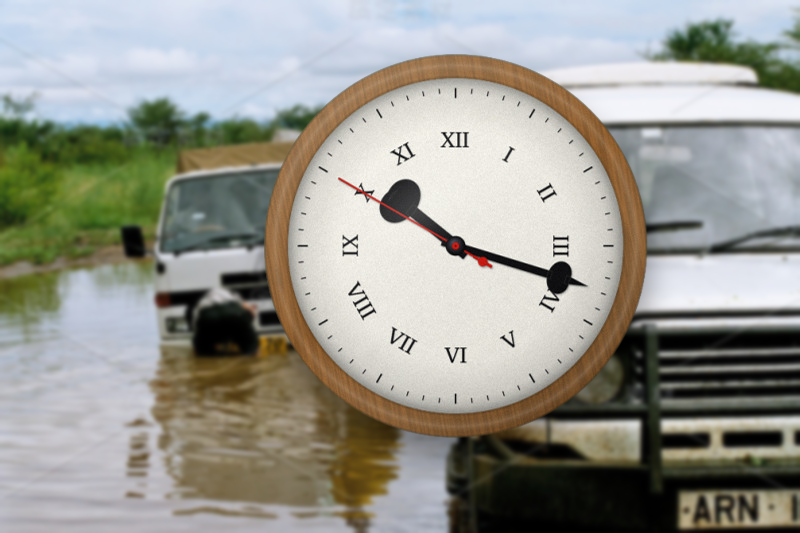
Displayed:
10.17.50
